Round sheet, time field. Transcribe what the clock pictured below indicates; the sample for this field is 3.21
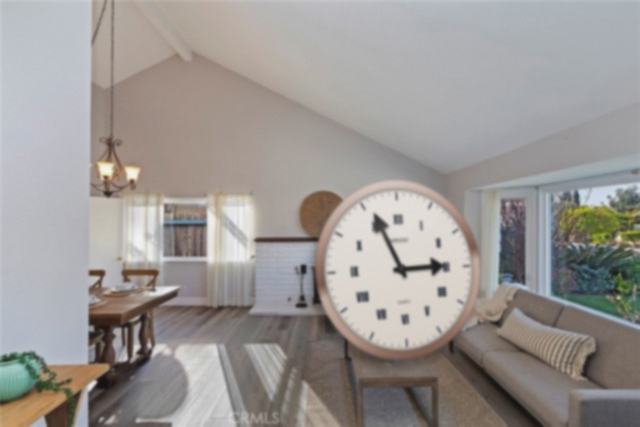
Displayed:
2.56
